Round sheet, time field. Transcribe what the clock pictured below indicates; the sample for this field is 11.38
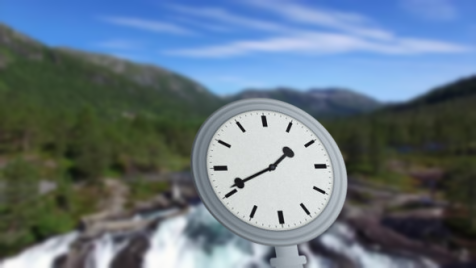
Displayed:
1.41
